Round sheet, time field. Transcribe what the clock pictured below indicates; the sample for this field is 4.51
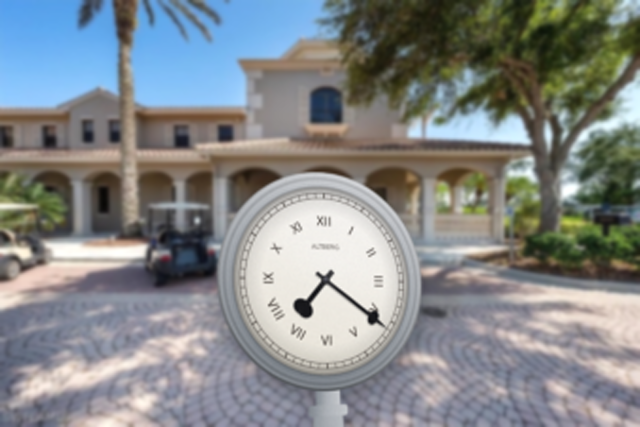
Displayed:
7.21
